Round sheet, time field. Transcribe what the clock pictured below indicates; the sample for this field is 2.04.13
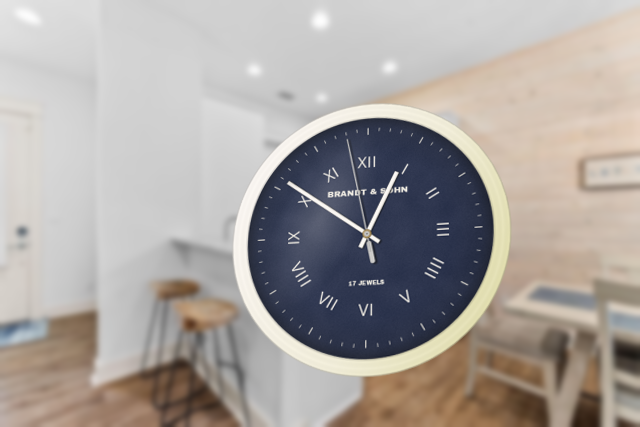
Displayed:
12.50.58
